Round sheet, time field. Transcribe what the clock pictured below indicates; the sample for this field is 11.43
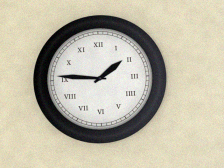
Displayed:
1.46
